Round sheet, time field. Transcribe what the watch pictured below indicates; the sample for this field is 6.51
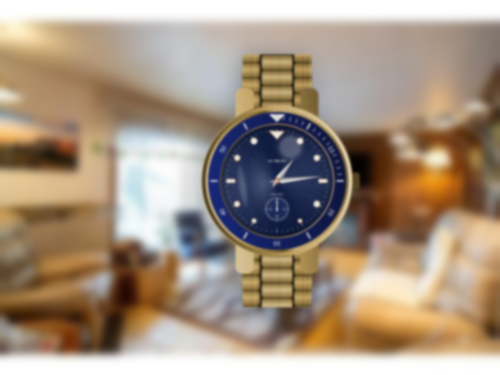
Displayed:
1.14
